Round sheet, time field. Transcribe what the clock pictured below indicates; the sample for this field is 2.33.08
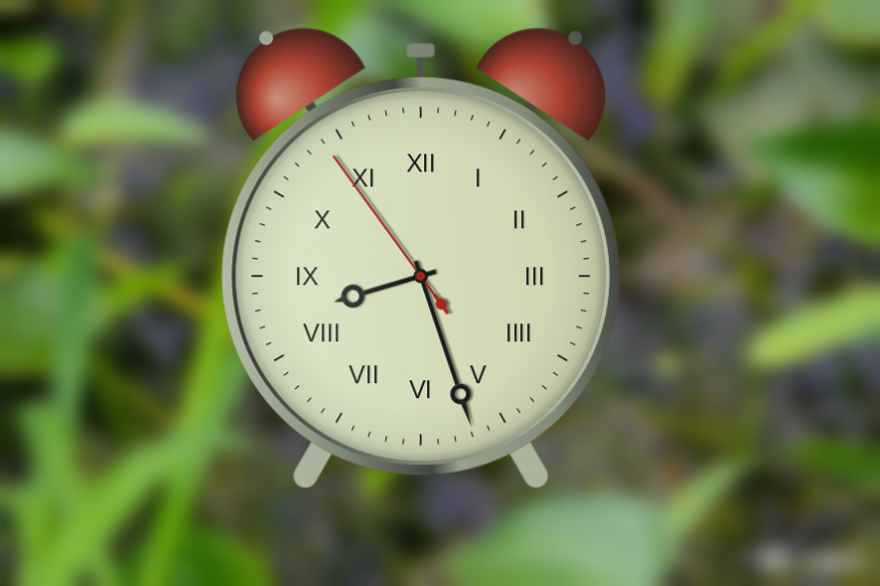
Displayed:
8.26.54
